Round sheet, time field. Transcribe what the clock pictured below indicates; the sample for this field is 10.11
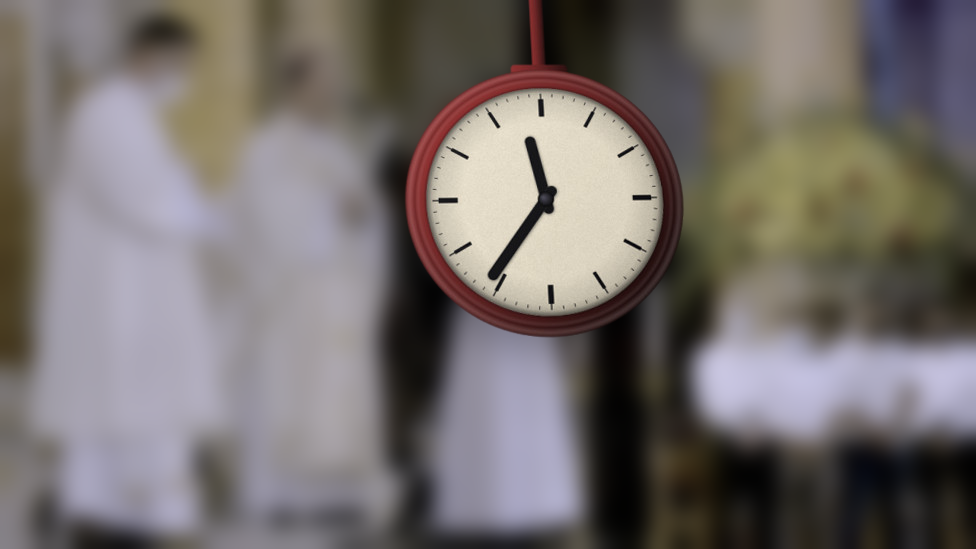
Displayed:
11.36
